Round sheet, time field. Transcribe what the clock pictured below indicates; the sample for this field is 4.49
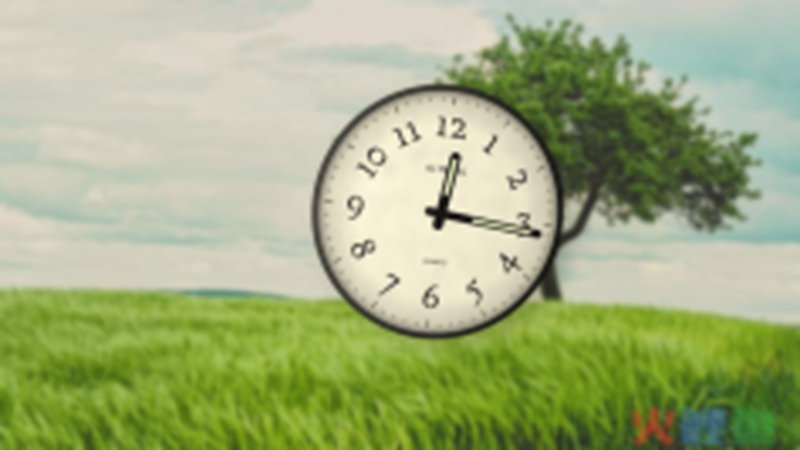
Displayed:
12.16
